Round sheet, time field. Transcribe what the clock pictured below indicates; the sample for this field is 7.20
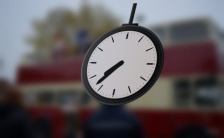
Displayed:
7.37
